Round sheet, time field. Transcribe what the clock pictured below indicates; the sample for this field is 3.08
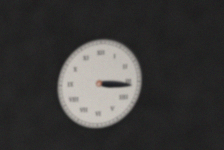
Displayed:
3.16
